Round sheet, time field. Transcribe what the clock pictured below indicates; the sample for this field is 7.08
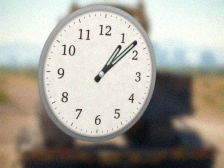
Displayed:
1.08
